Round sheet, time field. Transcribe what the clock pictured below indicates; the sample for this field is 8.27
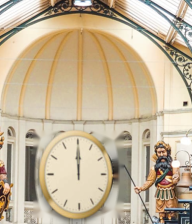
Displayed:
12.00
